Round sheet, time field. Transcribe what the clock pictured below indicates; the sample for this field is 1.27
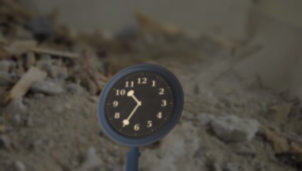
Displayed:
10.35
